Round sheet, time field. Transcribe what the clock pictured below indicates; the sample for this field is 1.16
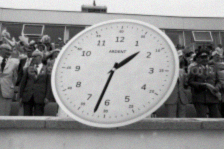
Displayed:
1.32
